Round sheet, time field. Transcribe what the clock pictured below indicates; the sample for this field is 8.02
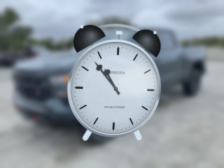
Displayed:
10.53
